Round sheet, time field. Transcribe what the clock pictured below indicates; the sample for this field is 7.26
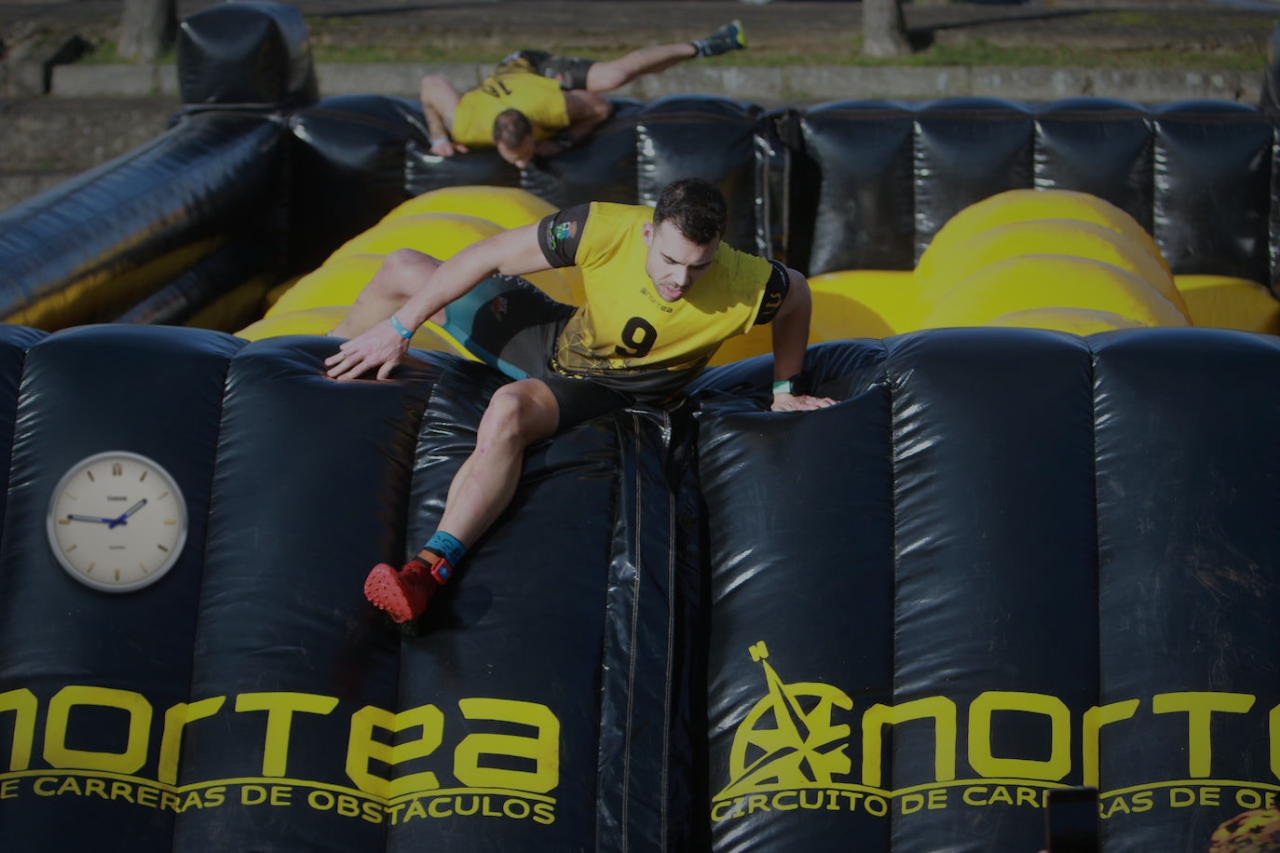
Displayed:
1.46
